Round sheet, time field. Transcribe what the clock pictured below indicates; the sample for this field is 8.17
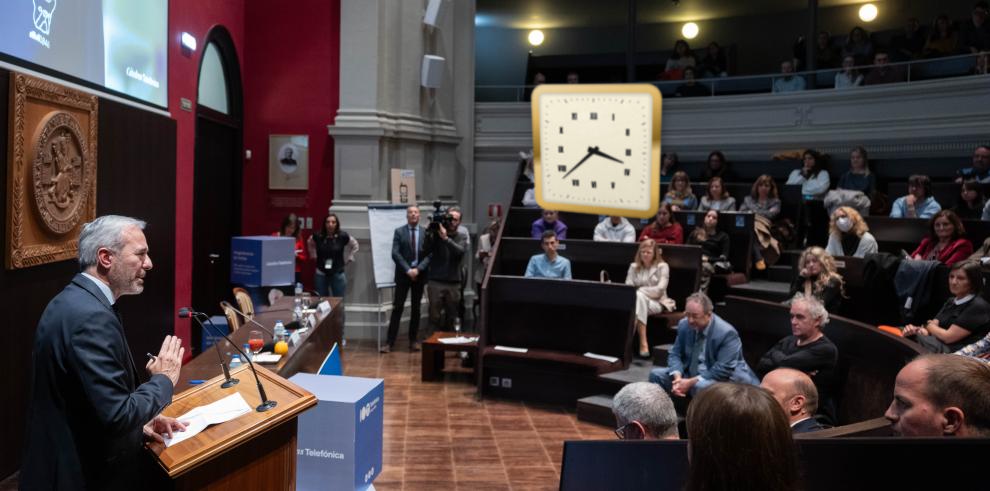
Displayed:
3.38
